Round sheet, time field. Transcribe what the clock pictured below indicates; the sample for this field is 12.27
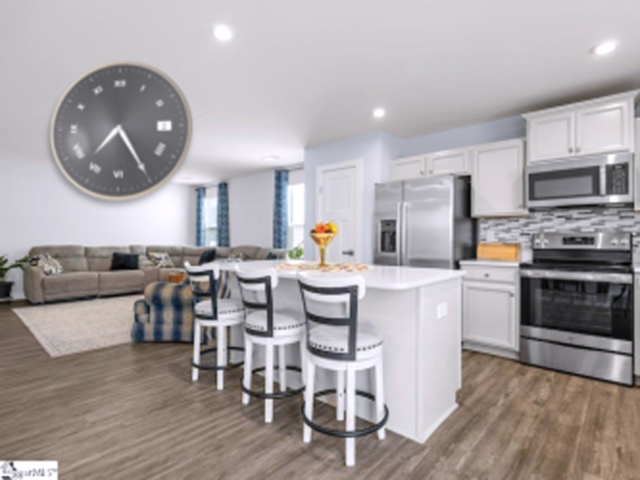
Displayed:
7.25
